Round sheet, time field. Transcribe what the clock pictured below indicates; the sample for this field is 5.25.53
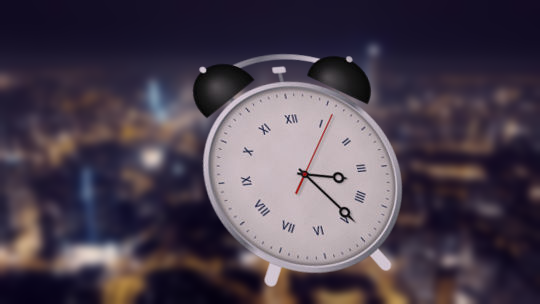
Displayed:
3.24.06
